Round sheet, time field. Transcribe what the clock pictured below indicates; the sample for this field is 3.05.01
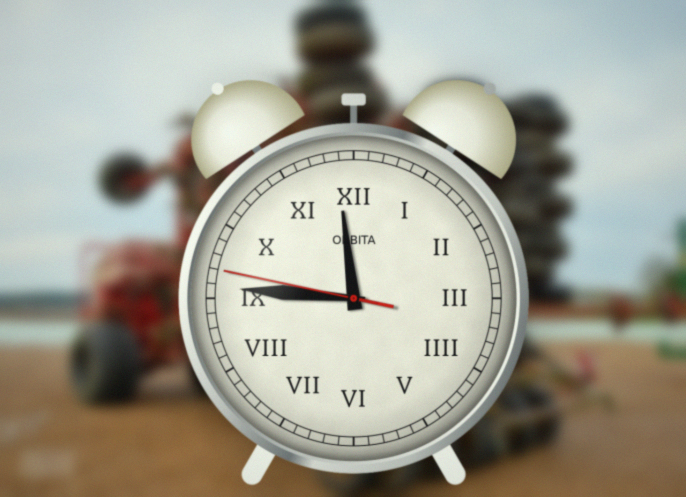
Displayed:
11.45.47
